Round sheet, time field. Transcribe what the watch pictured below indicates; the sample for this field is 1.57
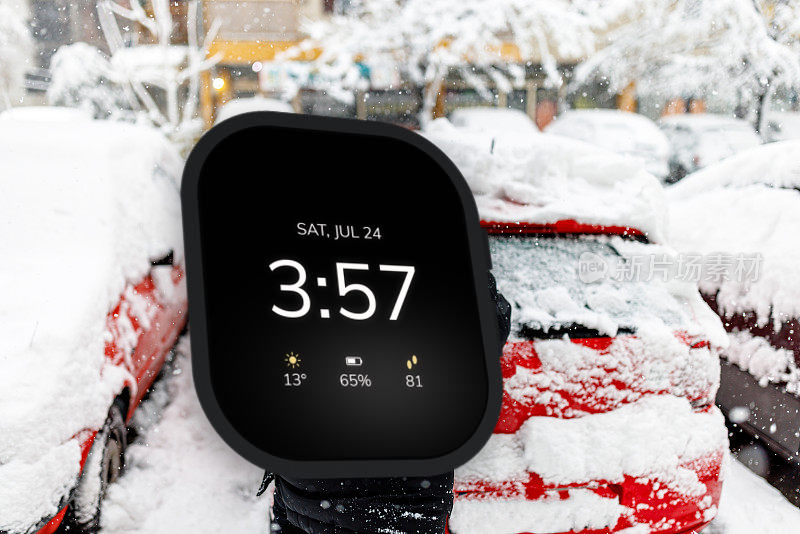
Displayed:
3.57
